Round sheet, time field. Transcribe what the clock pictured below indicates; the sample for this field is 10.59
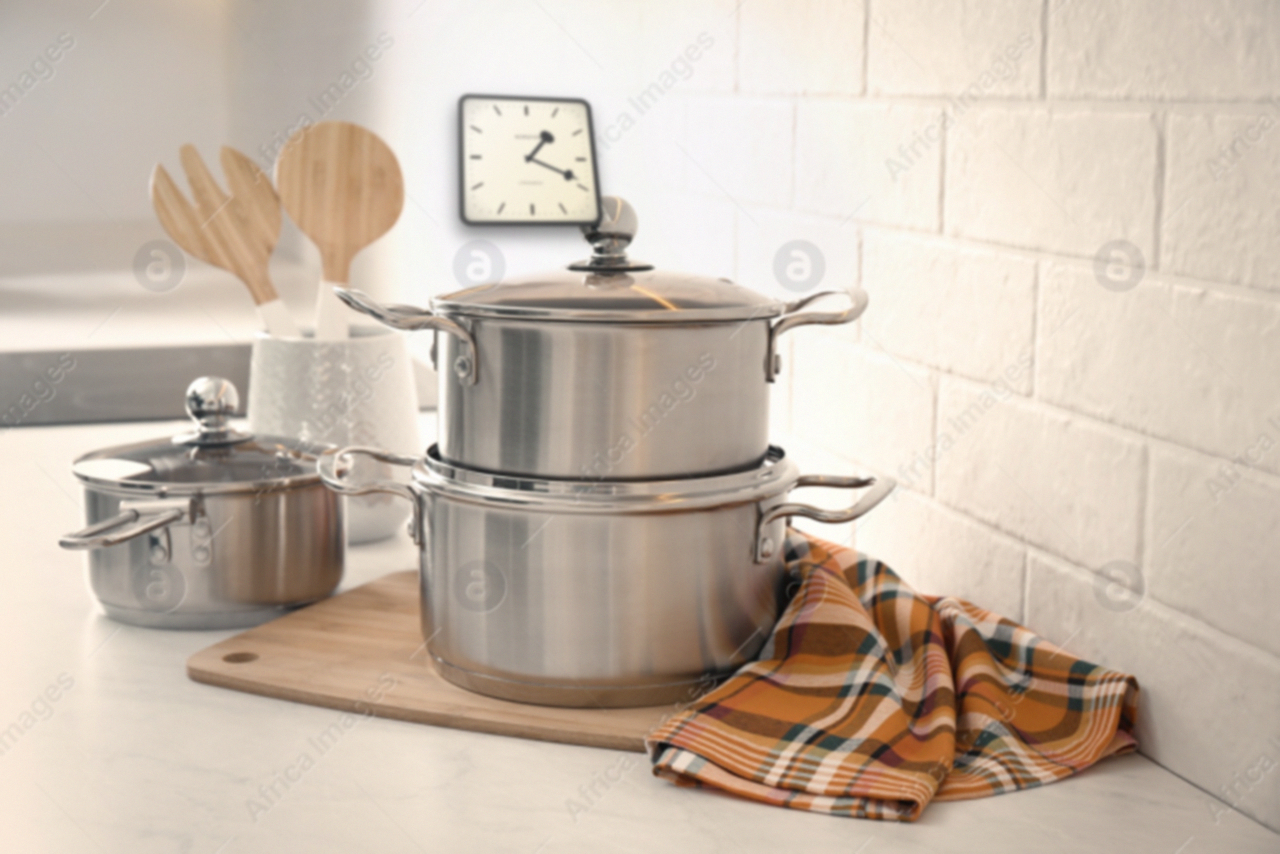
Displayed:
1.19
